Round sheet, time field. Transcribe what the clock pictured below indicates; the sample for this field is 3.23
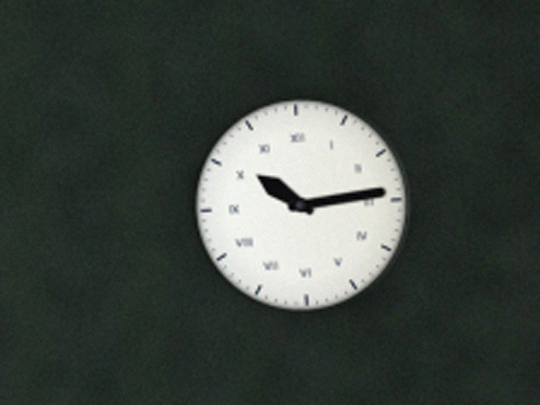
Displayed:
10.14
